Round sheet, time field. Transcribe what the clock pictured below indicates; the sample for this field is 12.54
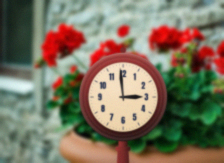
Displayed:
2.59
